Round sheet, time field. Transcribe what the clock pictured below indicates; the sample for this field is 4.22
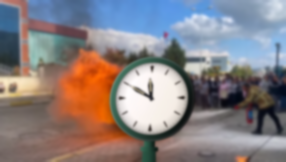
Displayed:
11.50
